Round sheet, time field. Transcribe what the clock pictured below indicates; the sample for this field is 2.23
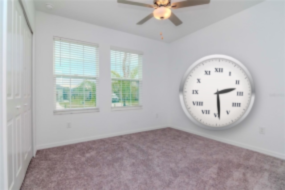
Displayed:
2.29
